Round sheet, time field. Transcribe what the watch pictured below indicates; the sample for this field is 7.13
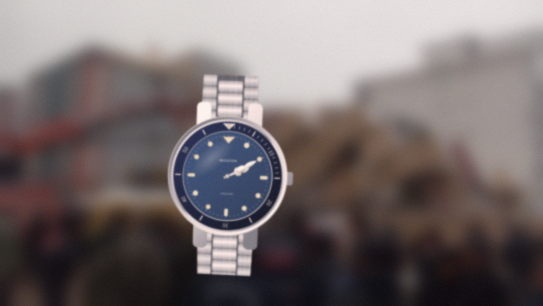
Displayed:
2.10
